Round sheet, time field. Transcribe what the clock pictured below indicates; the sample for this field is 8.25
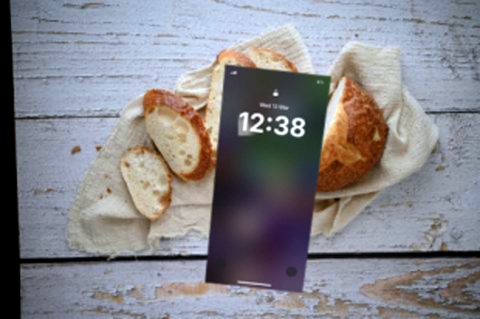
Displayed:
12.38
